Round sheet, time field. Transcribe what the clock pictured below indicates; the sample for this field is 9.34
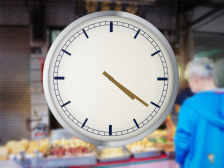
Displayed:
4.21
